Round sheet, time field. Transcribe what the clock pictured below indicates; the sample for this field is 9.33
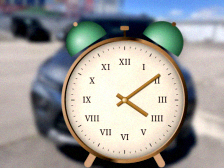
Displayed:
4.09
